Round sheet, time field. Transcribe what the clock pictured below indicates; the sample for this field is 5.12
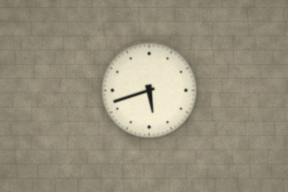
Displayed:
5.42
